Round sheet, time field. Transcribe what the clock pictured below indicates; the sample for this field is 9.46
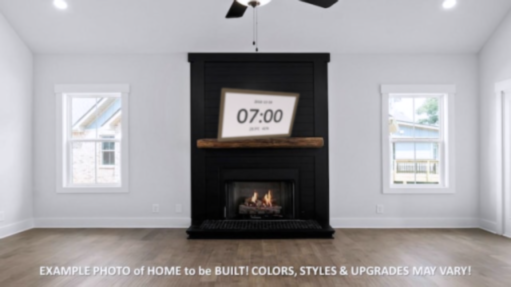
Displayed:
7.00
